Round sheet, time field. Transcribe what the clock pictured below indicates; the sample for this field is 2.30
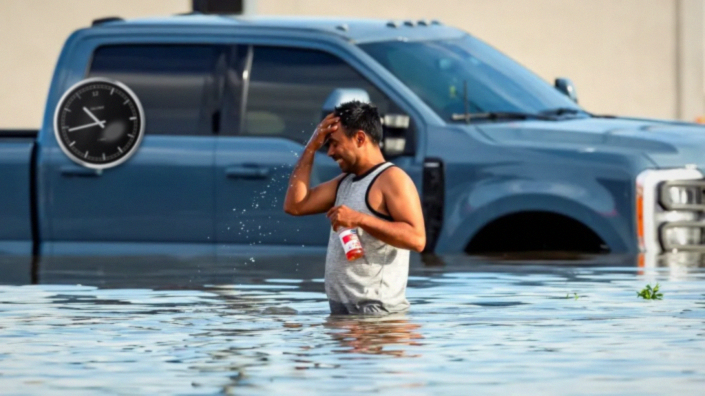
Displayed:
10.44
